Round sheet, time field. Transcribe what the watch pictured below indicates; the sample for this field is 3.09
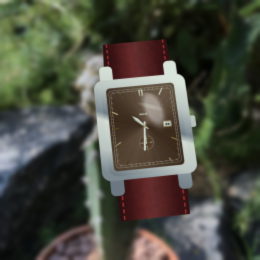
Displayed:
10.31
